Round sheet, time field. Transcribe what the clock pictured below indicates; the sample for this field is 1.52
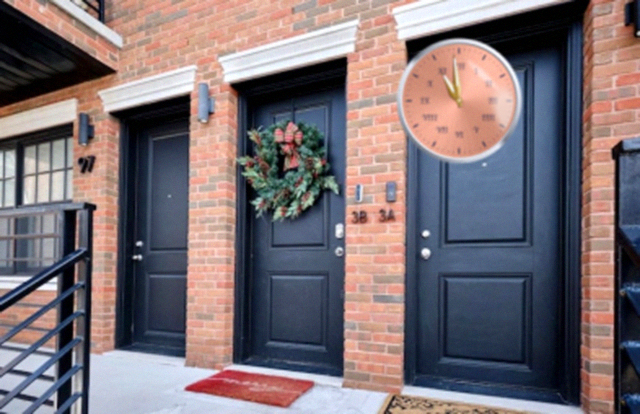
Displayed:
10.59
